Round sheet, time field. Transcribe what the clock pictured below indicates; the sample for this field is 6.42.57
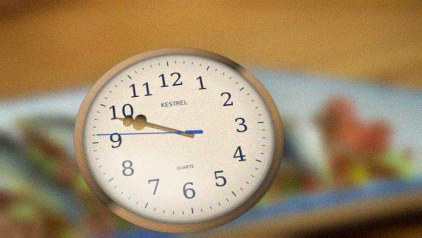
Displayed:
9.48.46
